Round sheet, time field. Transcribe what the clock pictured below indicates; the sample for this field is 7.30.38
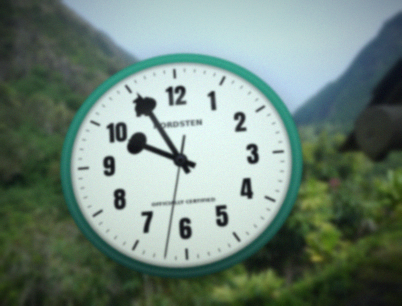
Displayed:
9.55.32
